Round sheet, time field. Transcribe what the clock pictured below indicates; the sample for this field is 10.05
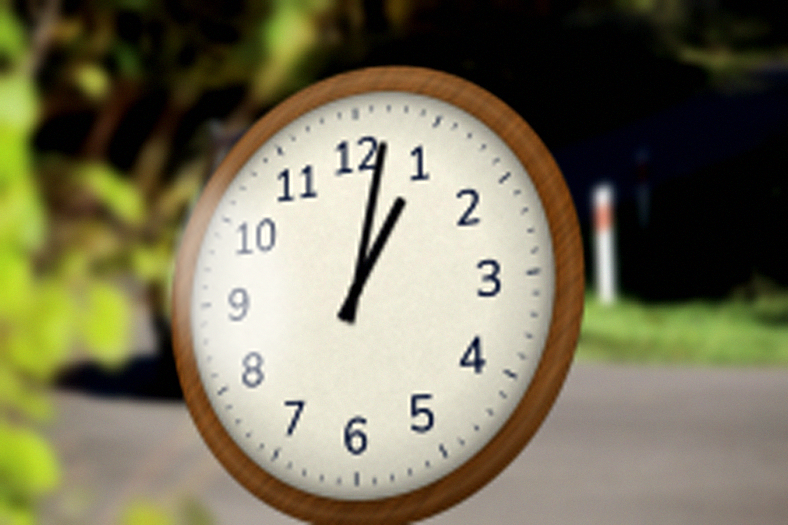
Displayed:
1.02
